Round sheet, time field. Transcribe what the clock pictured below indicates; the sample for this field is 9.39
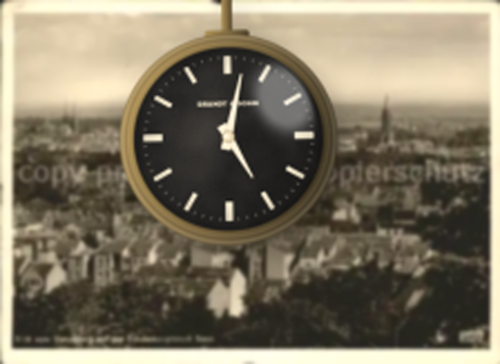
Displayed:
5.02
